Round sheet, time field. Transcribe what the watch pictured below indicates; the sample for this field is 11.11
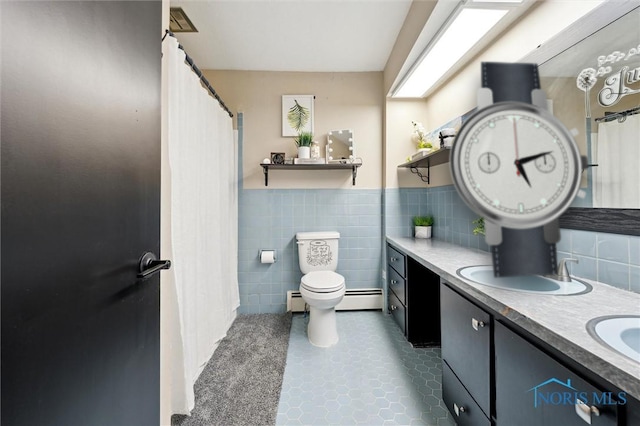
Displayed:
5.12
